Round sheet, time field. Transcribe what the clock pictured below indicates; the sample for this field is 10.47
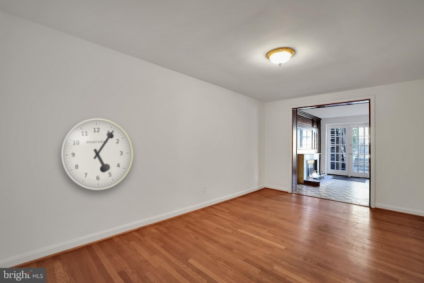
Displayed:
5.06
